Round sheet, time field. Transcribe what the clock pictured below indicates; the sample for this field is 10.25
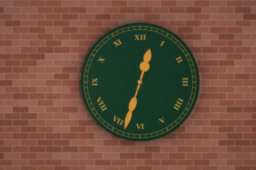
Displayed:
12.33
